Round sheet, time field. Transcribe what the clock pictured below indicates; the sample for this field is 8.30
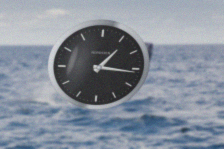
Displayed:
1.16
